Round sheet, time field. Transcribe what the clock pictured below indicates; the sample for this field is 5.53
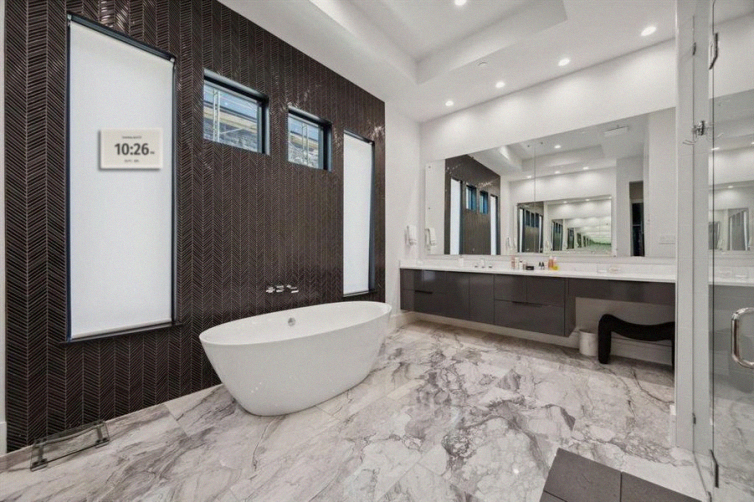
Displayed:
10.26
